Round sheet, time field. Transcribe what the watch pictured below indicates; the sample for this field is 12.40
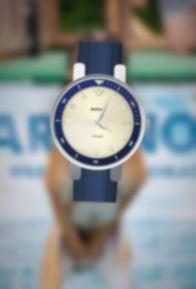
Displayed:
4.04
